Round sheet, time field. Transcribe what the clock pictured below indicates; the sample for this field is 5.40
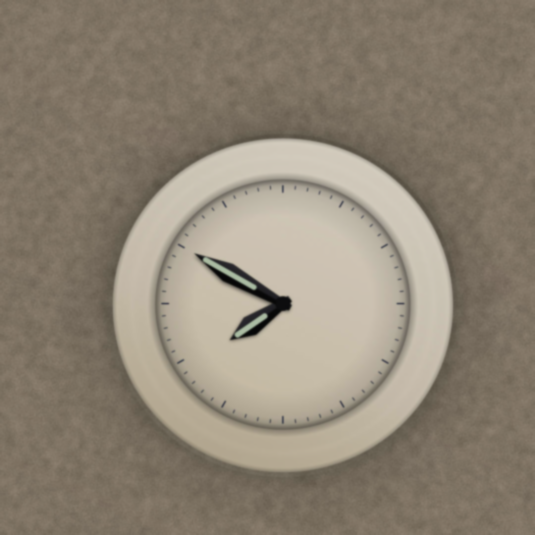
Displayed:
7.50
